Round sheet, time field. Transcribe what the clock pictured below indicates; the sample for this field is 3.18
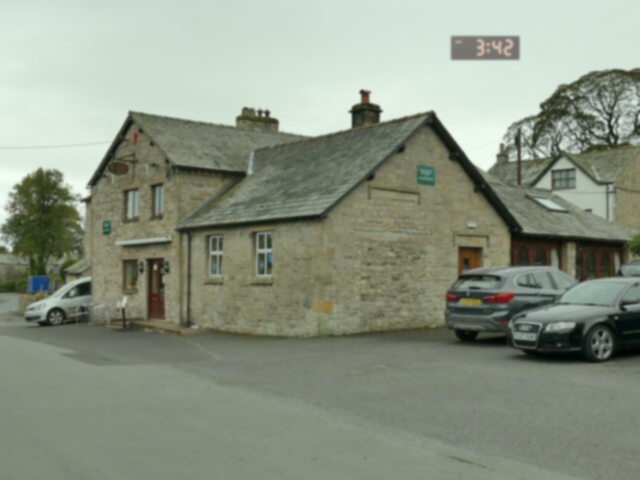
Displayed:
3.42
